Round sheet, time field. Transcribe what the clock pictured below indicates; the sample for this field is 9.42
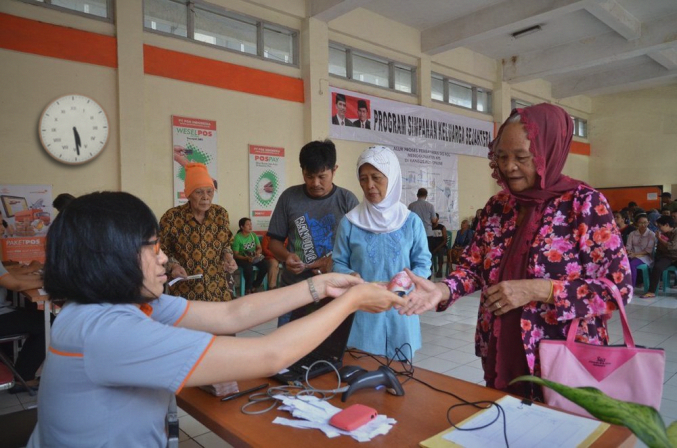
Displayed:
5.29
